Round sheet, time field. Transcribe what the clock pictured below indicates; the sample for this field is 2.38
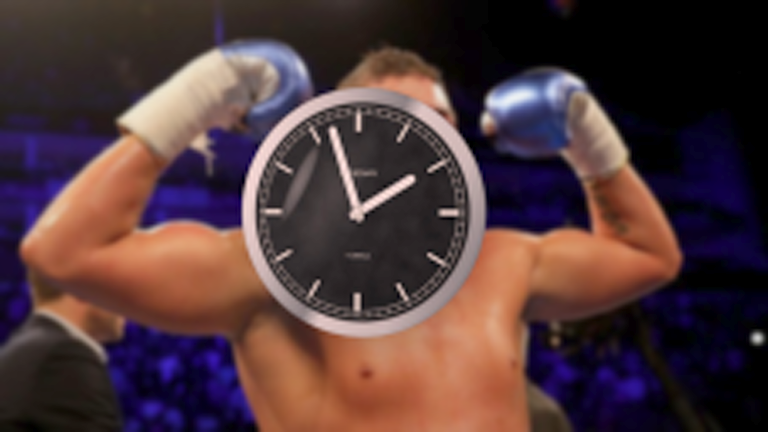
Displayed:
1.57
